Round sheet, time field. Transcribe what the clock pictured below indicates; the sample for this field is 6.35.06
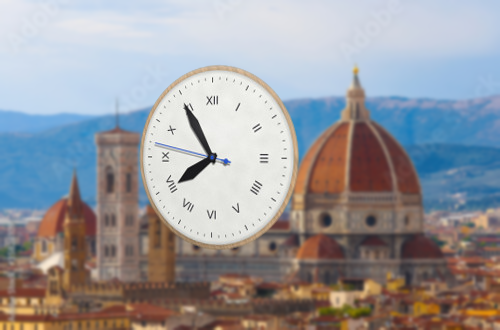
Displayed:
7.54.47
